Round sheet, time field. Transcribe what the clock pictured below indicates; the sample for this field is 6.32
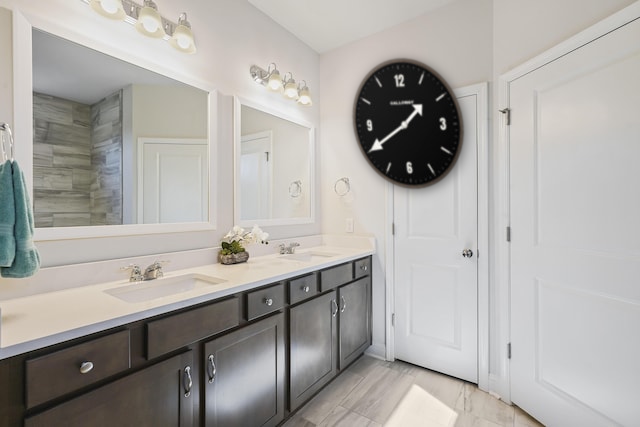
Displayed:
1.40
